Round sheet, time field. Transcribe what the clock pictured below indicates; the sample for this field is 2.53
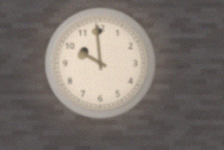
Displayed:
9.59
